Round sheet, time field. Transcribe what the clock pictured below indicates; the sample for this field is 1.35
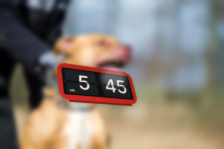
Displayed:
5.45
